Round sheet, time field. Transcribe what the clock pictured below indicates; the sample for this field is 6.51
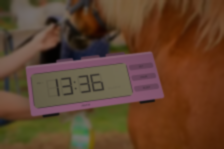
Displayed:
13.36
